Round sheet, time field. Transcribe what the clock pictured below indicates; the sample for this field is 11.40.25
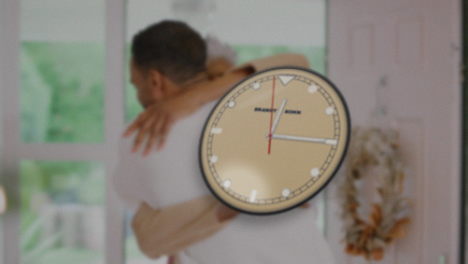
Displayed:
12.14.58
